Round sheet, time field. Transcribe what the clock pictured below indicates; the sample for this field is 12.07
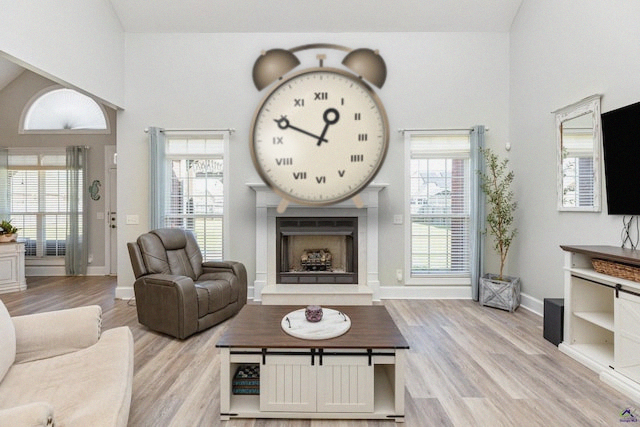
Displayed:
12.49
